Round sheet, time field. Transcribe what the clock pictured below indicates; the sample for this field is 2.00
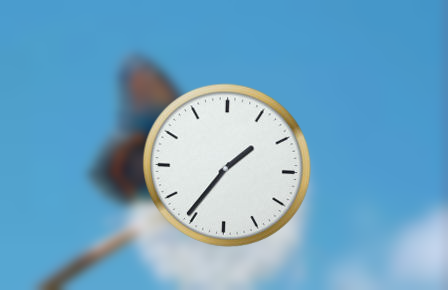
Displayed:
1.36
